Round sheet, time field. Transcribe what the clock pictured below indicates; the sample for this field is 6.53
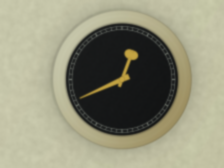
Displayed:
12.41
